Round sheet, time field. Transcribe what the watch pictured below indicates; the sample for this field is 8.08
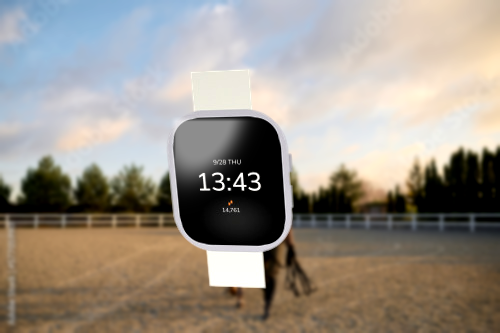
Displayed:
13.43
